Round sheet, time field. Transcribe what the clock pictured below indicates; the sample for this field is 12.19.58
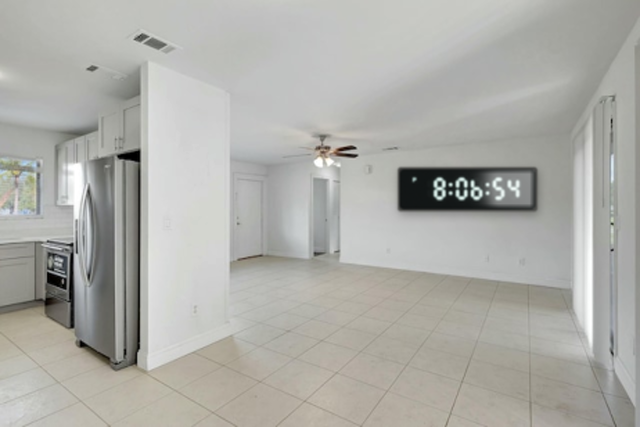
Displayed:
8.06.54
